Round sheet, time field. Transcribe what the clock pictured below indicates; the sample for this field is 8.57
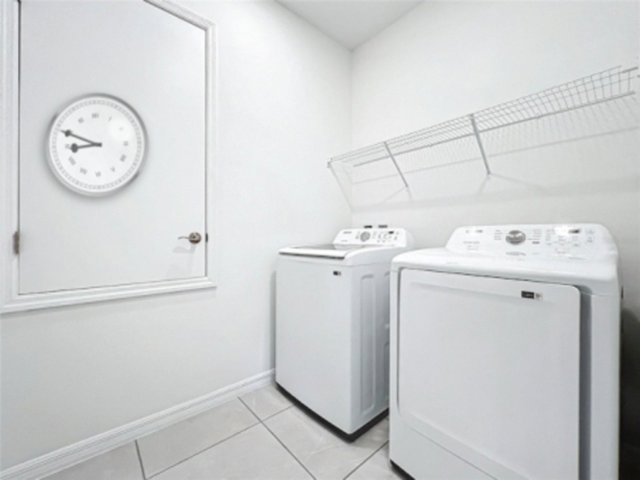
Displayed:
8.49
